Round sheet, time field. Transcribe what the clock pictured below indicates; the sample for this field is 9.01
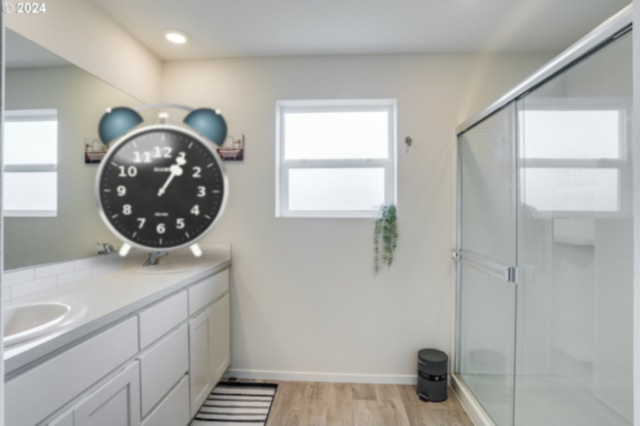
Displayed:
1.05
